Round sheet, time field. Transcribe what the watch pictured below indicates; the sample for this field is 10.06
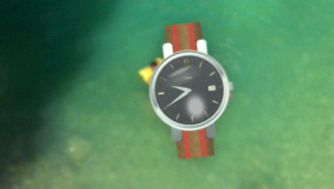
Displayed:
9.40
